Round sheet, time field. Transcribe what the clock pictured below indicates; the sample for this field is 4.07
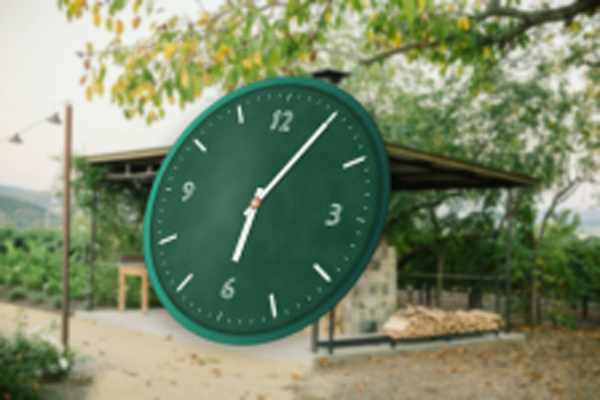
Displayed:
6.05
